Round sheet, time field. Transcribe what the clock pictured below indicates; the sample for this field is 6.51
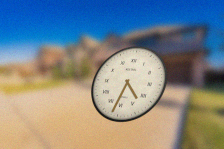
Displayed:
4.32
